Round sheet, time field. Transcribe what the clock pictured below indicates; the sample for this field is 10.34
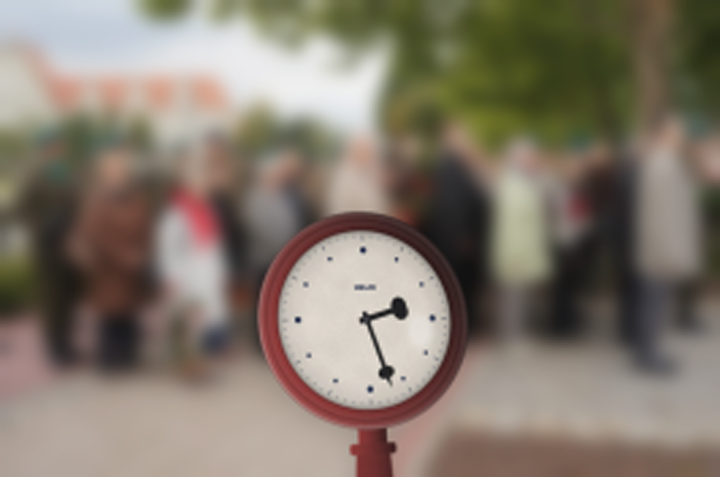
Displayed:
2.27
